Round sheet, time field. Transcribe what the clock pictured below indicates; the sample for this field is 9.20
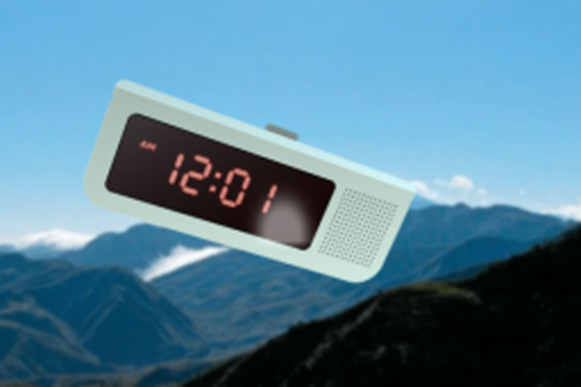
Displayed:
12.01
